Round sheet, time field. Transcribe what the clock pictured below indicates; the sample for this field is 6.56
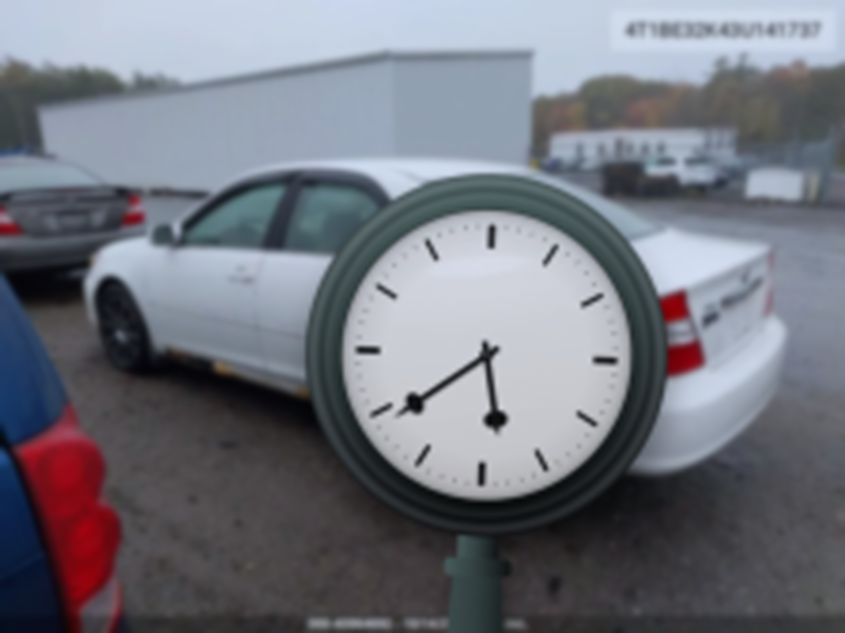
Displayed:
5.39
